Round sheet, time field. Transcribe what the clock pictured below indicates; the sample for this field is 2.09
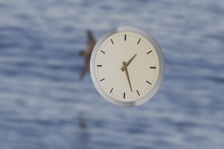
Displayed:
1.27
